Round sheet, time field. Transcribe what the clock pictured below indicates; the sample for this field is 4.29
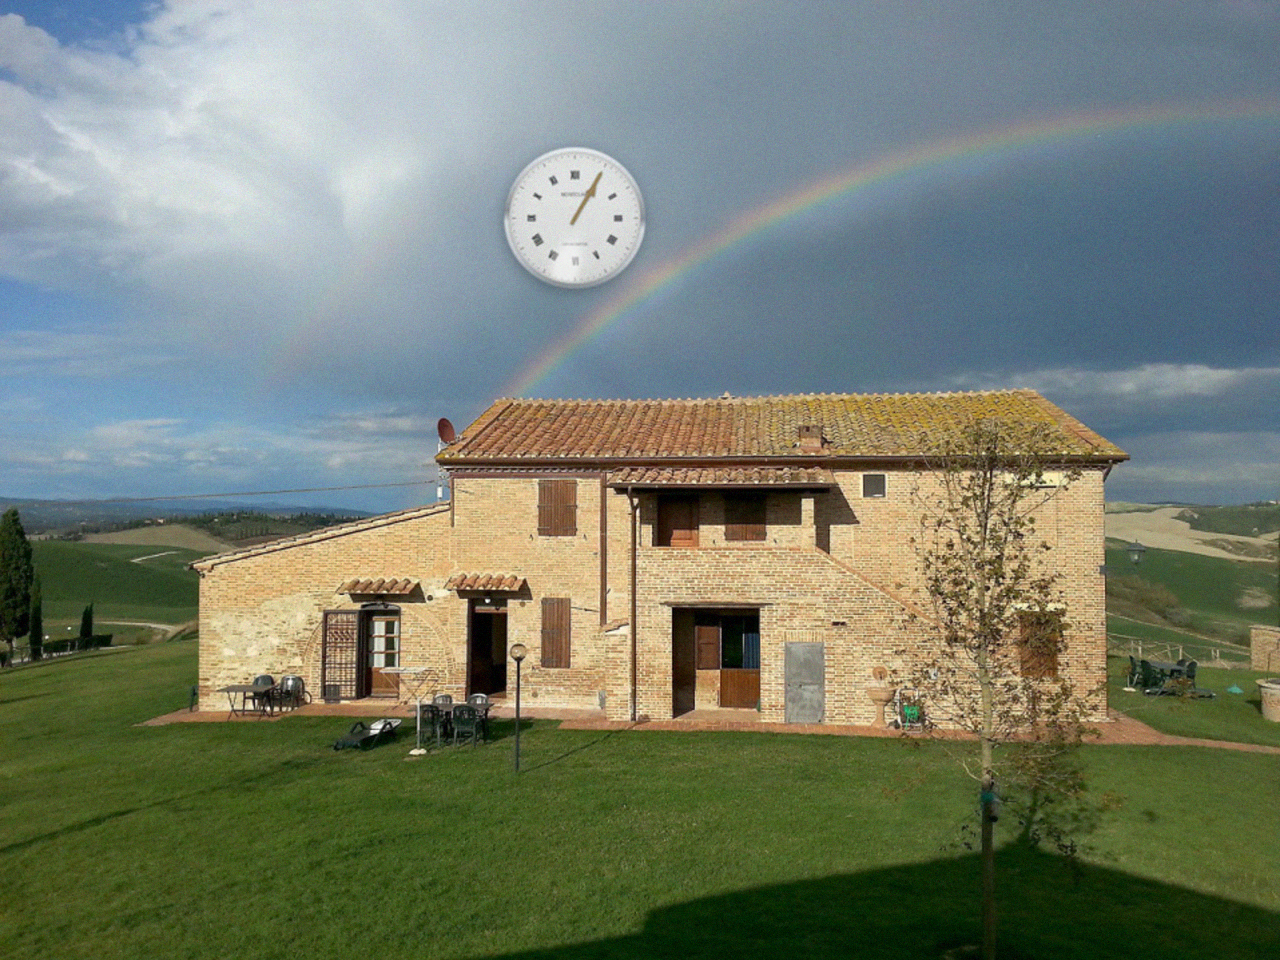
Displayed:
1.05
